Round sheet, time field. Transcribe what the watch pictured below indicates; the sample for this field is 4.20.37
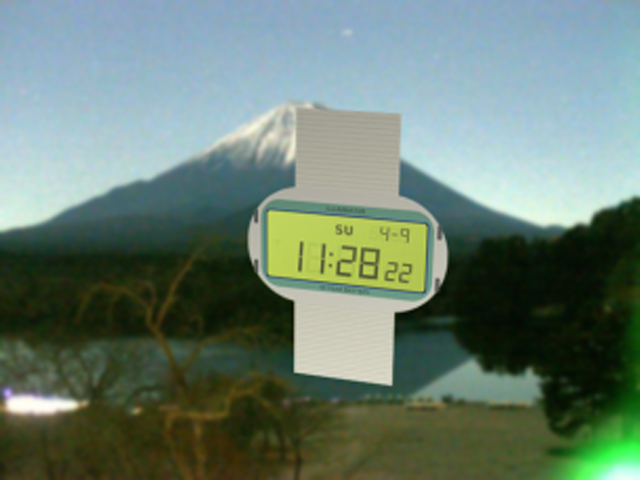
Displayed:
11.28.22
